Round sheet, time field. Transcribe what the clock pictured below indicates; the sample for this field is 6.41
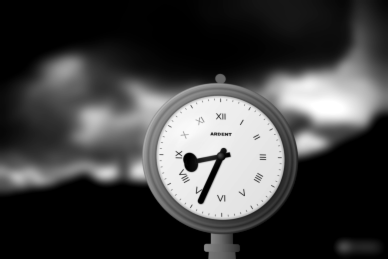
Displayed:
8.34
